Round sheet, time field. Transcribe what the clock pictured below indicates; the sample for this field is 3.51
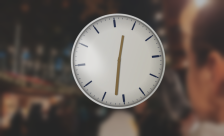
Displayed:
12.32
